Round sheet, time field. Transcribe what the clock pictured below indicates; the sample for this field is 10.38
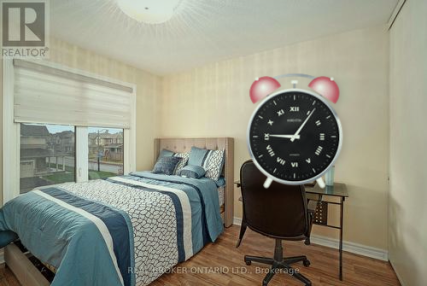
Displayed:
9.06
